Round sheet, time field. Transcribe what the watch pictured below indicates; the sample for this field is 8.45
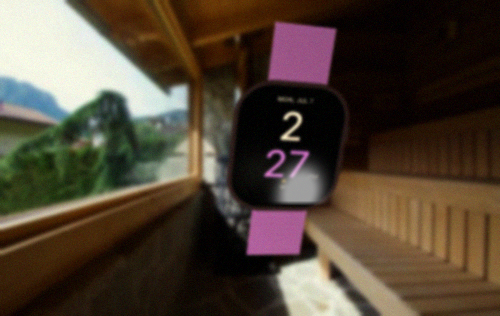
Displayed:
2.27
